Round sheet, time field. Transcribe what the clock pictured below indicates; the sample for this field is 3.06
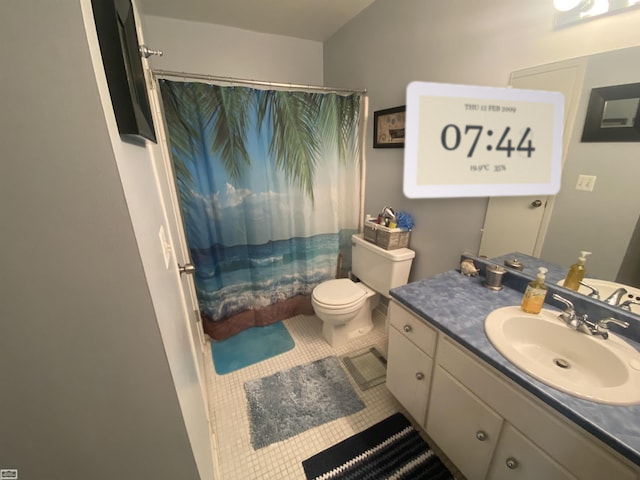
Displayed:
7.44
